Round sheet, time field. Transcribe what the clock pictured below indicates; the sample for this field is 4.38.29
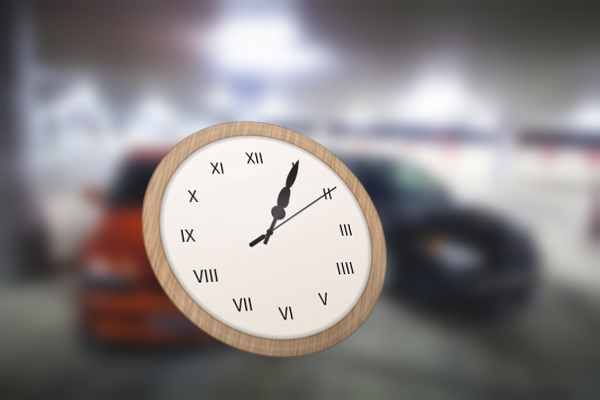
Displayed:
1.05.10
